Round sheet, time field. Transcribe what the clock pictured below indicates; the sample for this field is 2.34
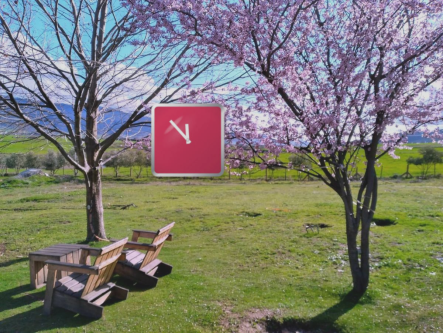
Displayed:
11.53
